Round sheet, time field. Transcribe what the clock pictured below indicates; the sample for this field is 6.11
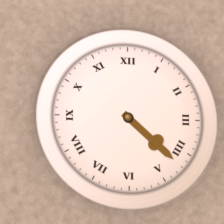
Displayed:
4.22
